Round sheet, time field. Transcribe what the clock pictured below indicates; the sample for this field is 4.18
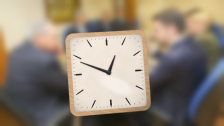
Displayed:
12.49
